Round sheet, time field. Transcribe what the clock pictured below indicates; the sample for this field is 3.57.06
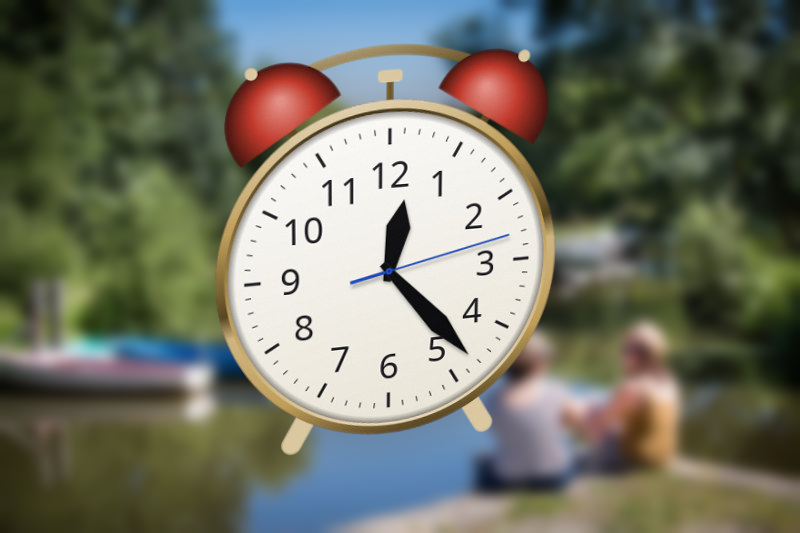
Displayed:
12.23.13
